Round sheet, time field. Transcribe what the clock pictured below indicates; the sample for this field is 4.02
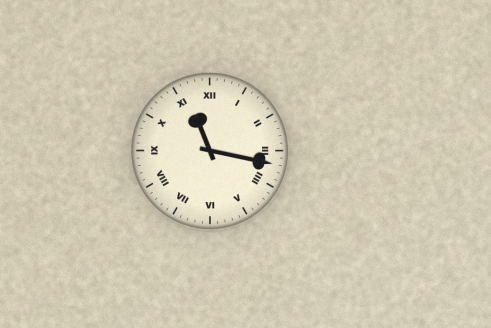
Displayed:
11.17
